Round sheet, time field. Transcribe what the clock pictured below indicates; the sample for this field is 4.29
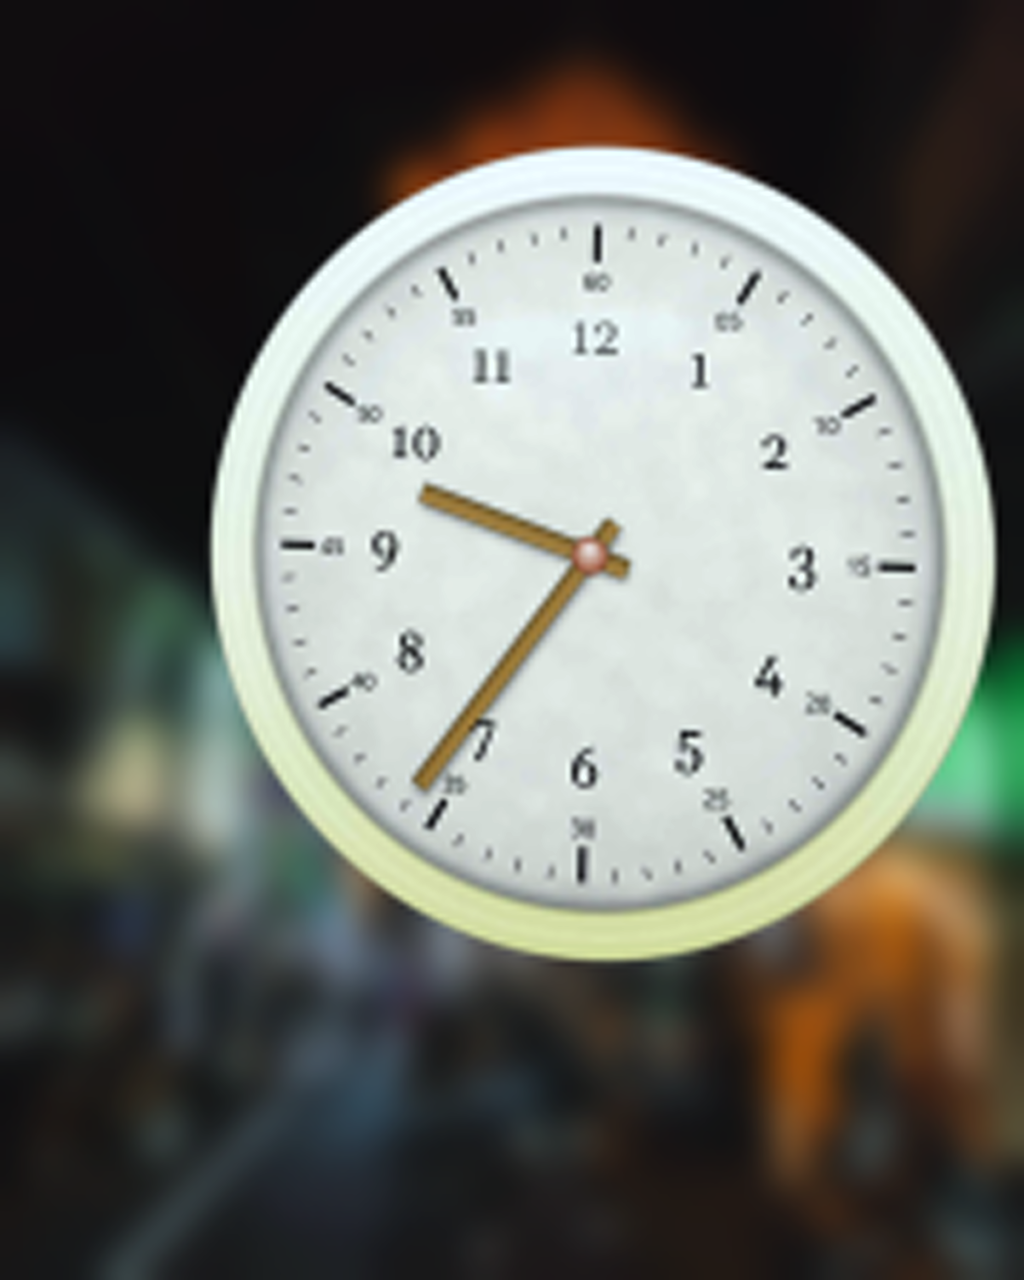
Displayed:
9.36
